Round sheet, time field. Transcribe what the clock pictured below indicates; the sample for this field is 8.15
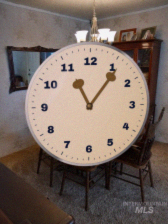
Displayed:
11.06
